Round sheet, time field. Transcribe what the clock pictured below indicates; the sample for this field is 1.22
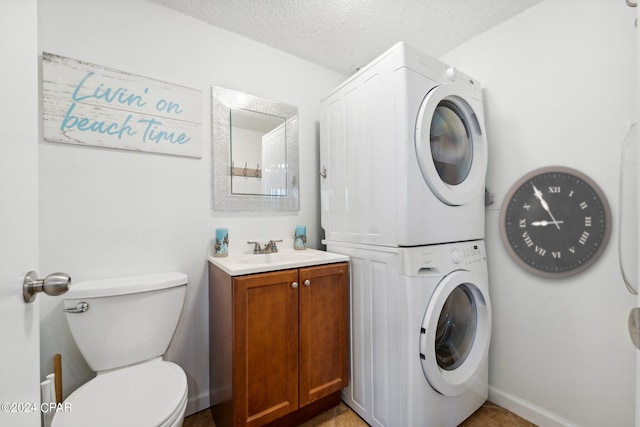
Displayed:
8.55
